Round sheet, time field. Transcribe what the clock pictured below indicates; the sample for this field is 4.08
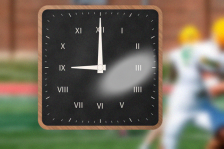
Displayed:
9.00
